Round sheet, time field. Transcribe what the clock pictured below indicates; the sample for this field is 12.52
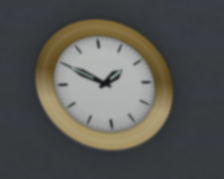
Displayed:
1.50
